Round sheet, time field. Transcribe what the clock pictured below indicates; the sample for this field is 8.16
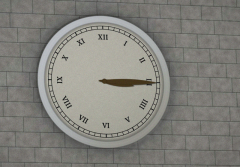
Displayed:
3.15
